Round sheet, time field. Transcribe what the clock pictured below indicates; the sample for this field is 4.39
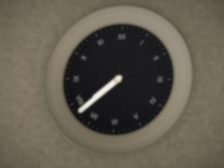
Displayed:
7.38
